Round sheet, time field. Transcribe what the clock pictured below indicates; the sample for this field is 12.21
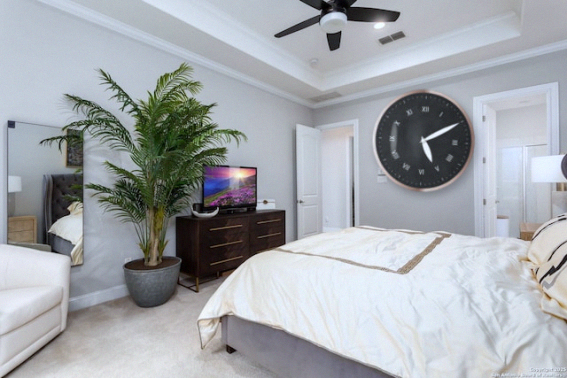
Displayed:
5.10
